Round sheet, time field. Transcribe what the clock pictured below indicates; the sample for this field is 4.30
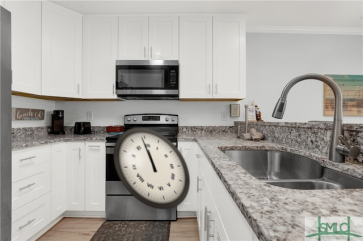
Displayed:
11.59
